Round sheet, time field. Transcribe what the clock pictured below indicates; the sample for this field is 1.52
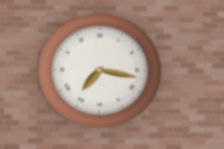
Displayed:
7.17
